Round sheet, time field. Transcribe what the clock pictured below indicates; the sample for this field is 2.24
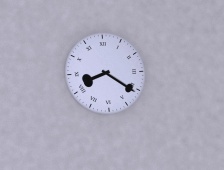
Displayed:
8.21
